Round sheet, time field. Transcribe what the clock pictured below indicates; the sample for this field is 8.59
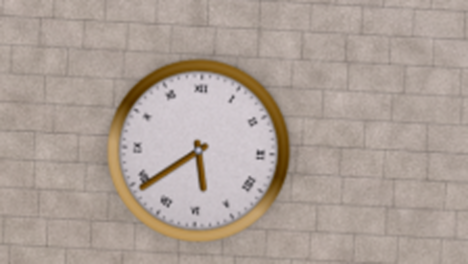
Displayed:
5.39
